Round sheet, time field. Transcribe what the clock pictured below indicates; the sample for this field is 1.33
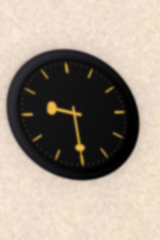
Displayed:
9.30
